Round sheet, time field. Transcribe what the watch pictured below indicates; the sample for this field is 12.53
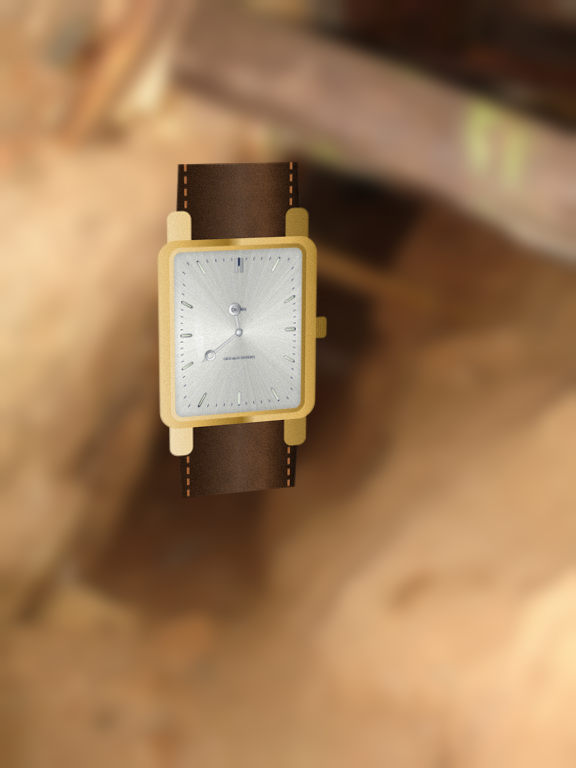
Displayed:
11.39
